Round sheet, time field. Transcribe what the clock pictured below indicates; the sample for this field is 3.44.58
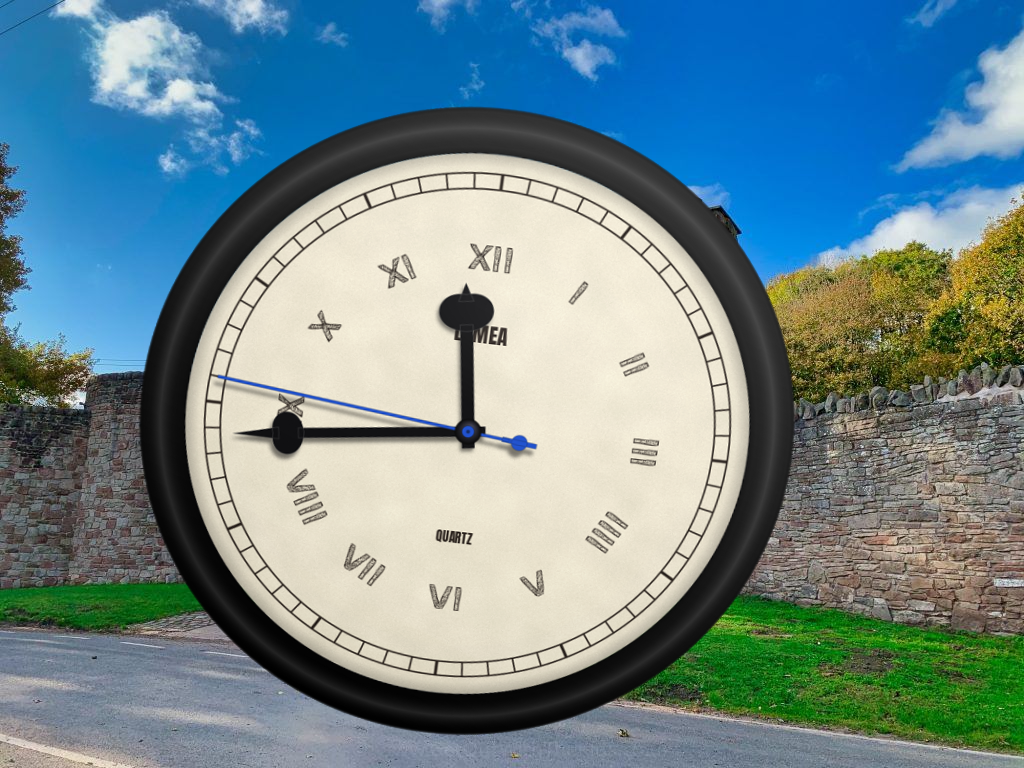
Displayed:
11.43.46
